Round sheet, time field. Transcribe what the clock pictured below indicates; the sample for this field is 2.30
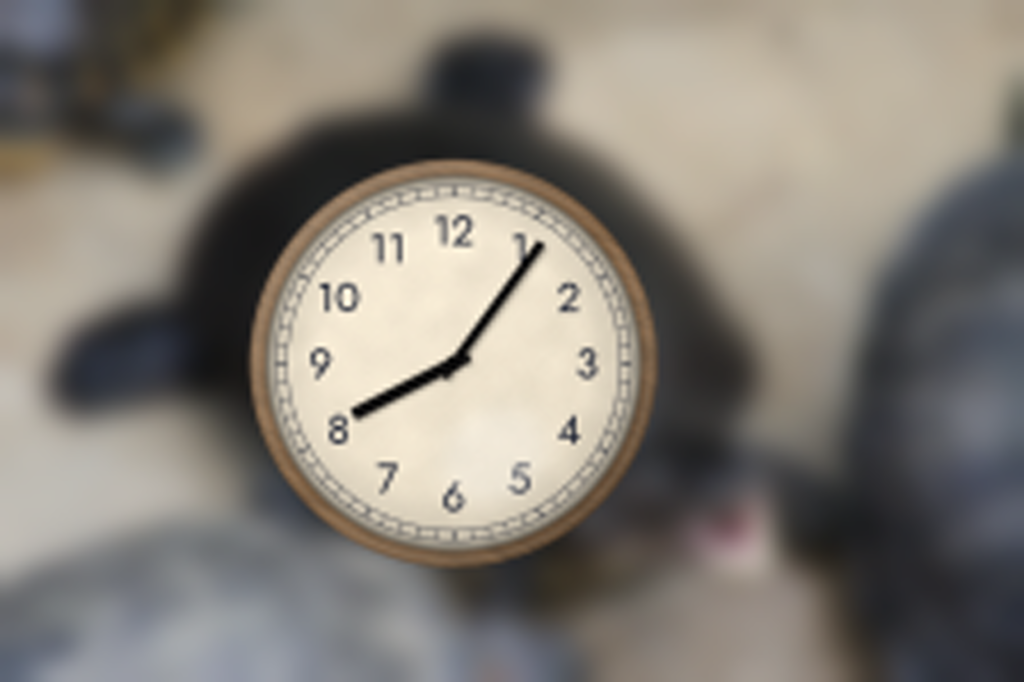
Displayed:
8.06
